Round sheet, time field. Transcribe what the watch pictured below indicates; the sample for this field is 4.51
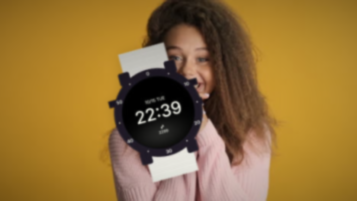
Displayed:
22.39
